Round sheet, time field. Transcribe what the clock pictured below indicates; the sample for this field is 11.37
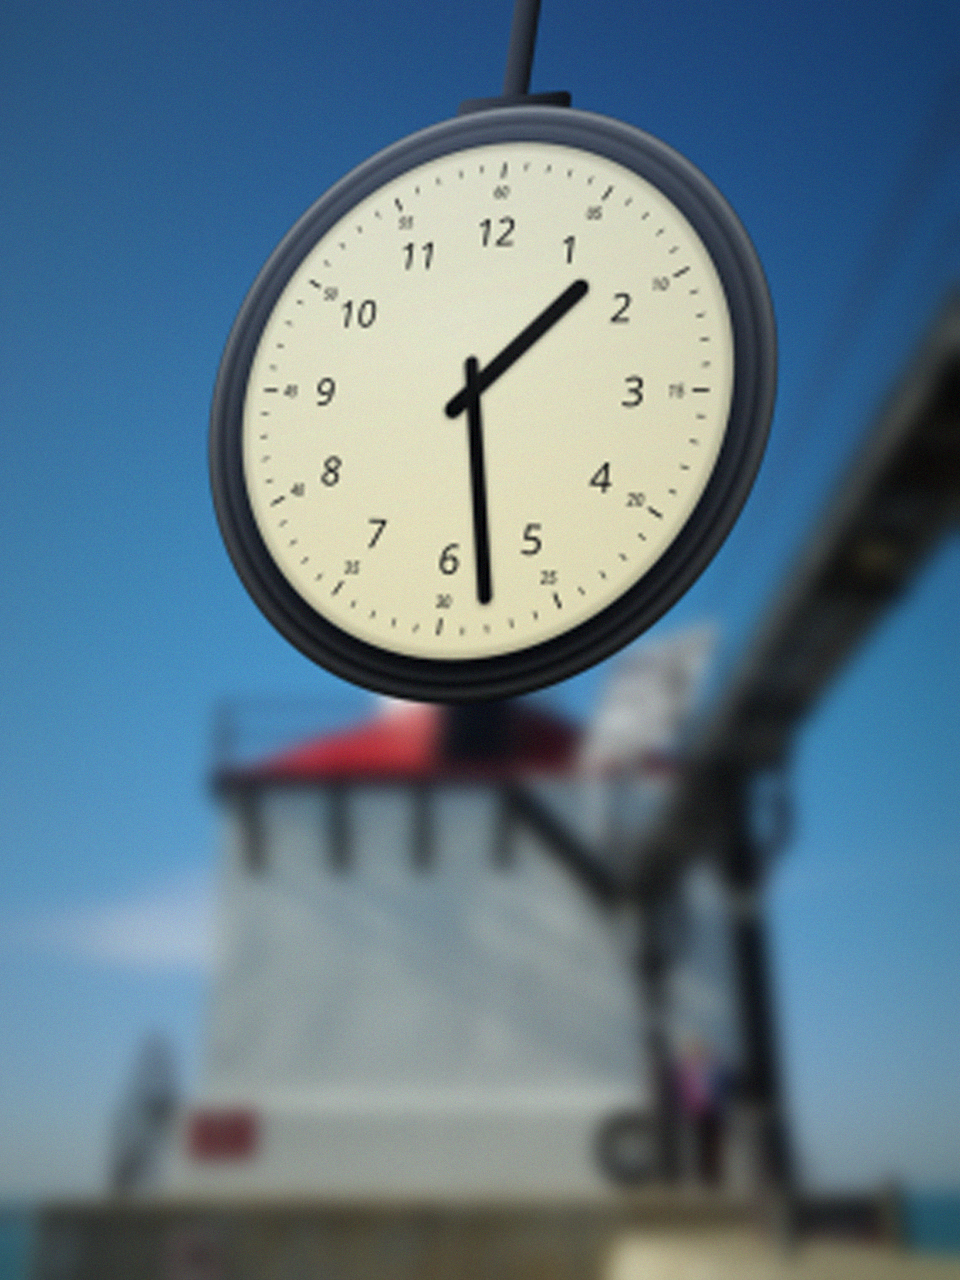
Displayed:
1.28
